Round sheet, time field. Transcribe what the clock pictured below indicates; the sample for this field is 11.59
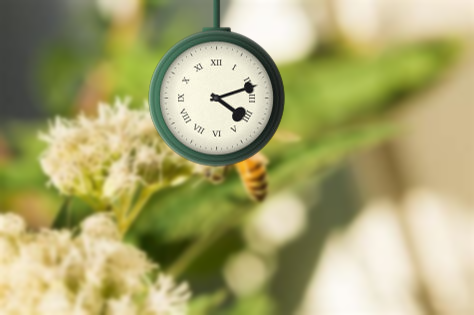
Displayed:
4.12
